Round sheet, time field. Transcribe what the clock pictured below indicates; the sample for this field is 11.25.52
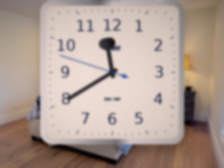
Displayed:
11.39.48
